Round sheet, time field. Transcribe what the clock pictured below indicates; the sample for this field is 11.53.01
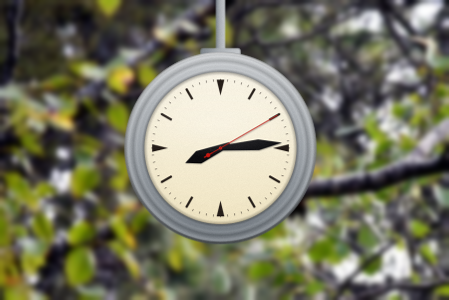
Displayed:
8.14.10
